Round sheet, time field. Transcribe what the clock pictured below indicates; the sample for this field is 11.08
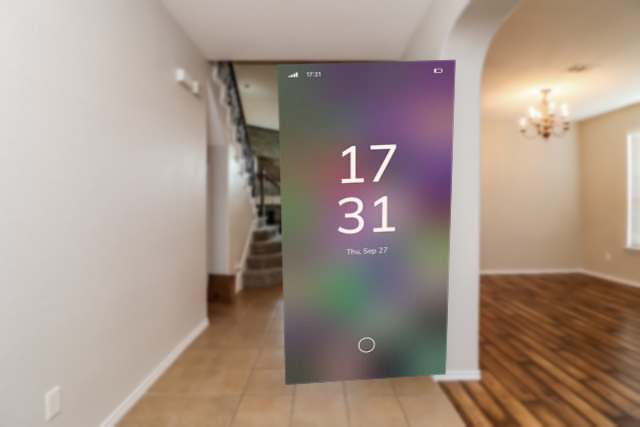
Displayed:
17.31
